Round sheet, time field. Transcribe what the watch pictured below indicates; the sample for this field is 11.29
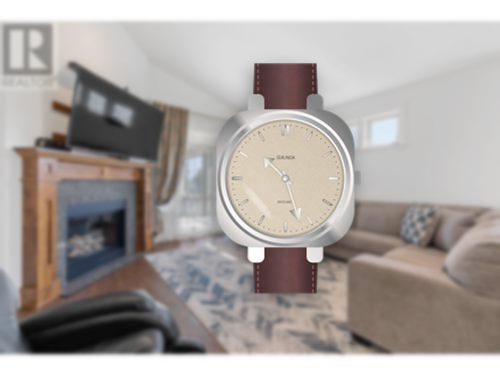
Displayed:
10.27
